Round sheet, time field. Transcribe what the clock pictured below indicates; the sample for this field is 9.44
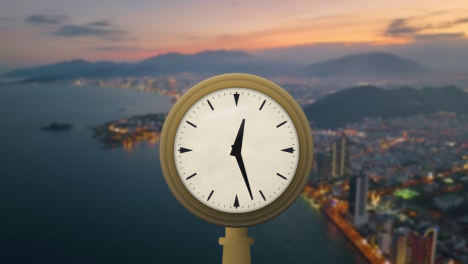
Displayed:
12.27
